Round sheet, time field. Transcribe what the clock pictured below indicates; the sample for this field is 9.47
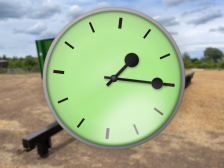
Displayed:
1.15
